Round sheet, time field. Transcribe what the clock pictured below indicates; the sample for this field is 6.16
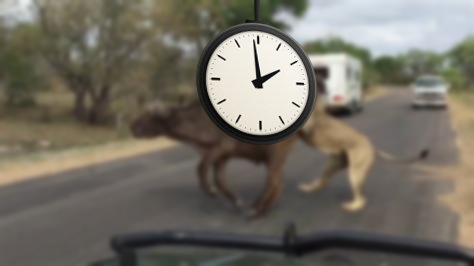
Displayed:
1.59
